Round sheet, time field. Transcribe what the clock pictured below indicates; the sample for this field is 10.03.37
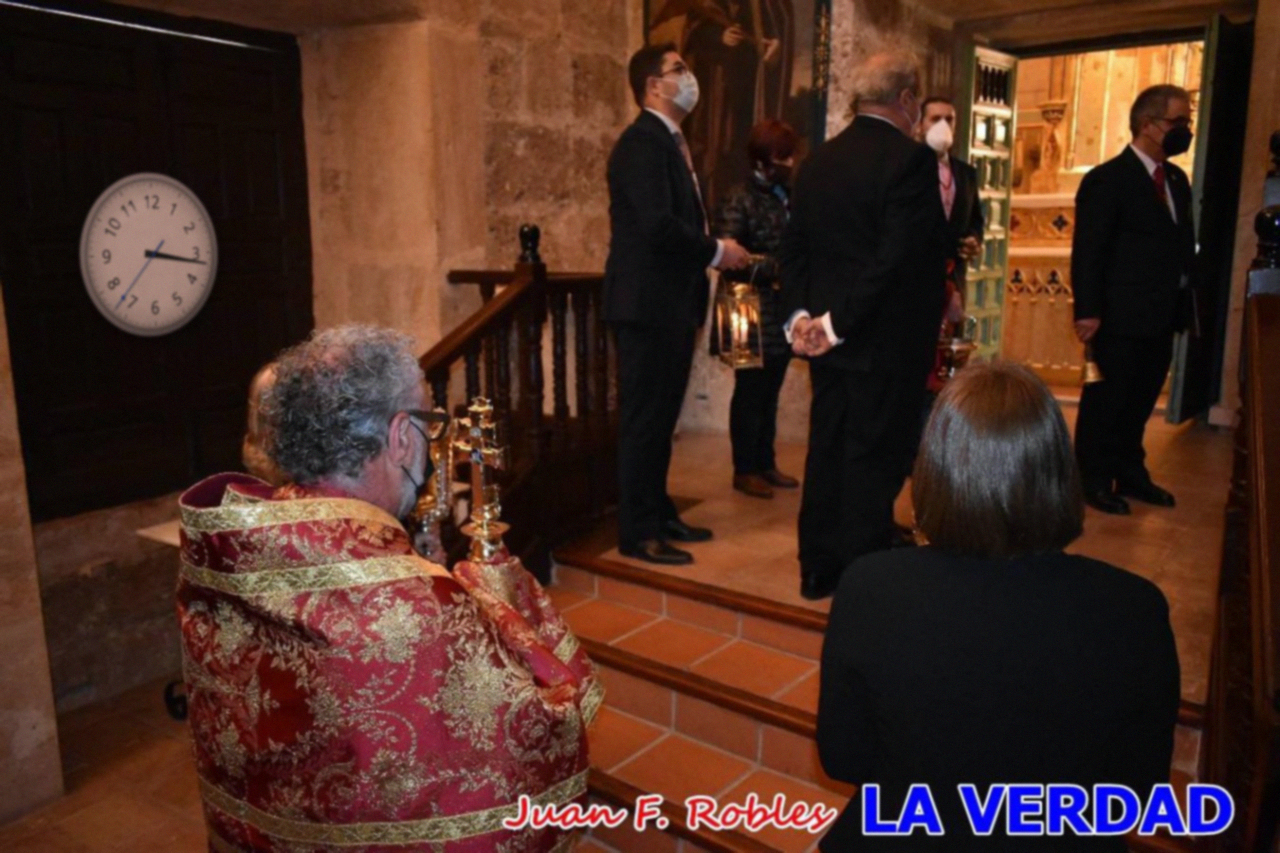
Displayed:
3.16.37
